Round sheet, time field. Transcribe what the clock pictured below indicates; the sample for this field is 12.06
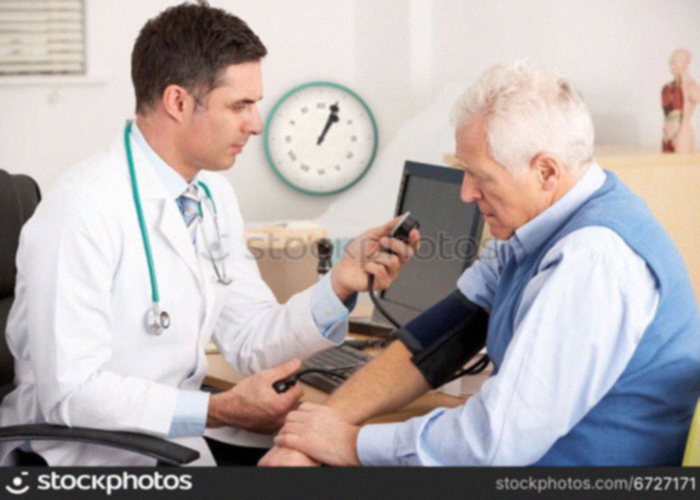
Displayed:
1.04
